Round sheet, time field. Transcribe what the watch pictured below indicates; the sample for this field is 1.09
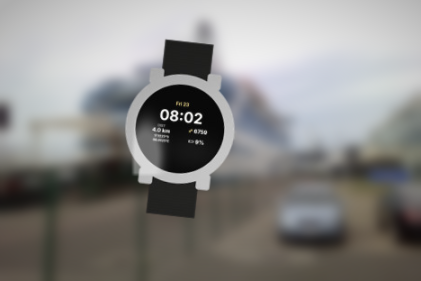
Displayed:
8.02
